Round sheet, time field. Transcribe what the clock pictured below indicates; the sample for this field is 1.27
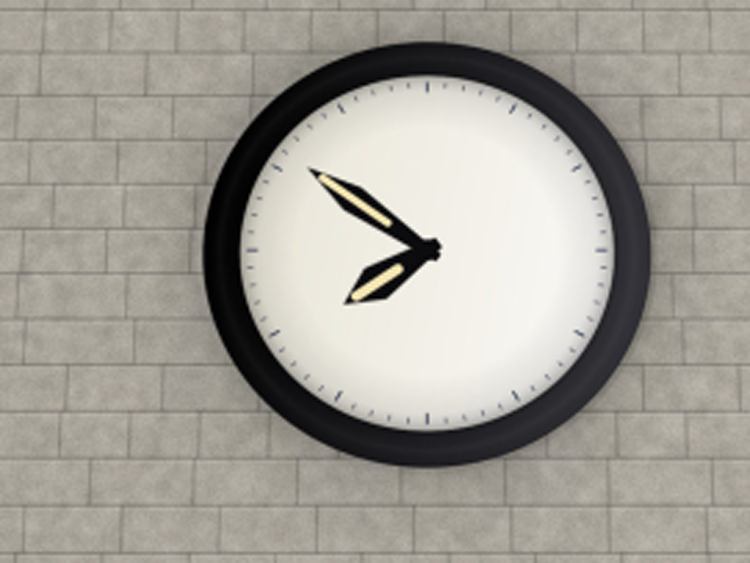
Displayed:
7.51
